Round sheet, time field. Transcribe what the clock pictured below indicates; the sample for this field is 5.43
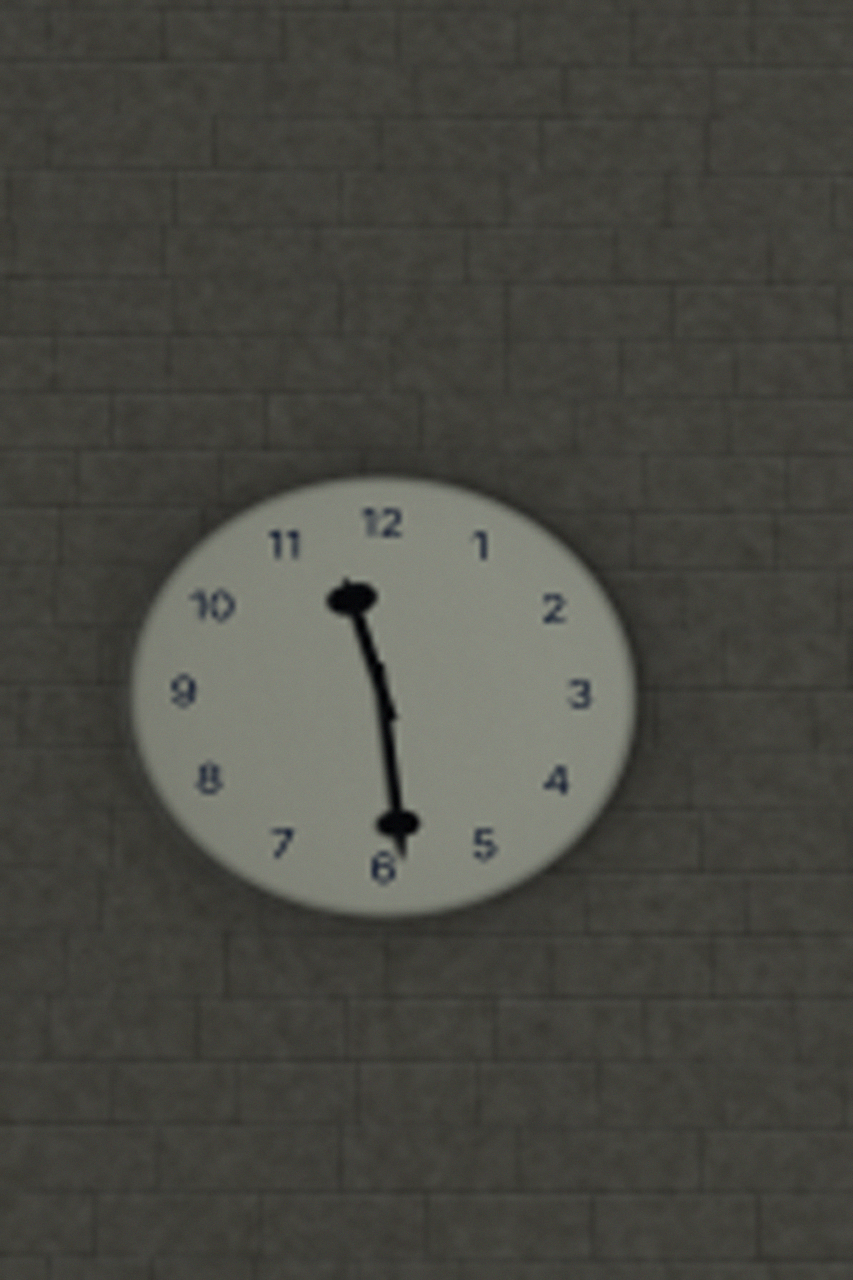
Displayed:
11.29
